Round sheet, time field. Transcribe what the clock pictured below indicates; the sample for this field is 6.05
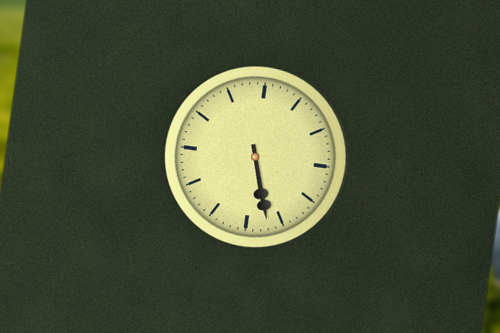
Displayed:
5.27
